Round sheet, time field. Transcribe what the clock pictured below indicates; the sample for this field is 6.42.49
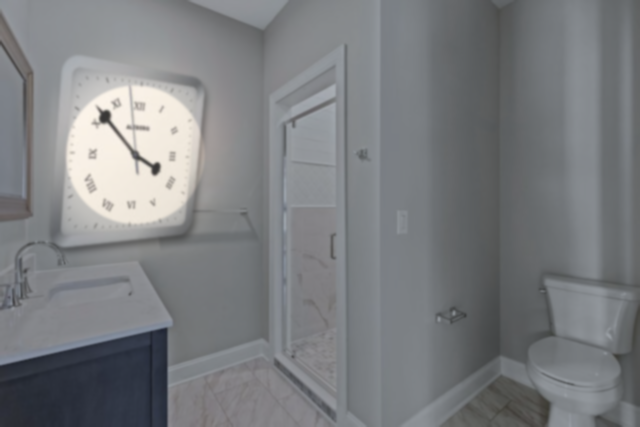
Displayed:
3.51.58
